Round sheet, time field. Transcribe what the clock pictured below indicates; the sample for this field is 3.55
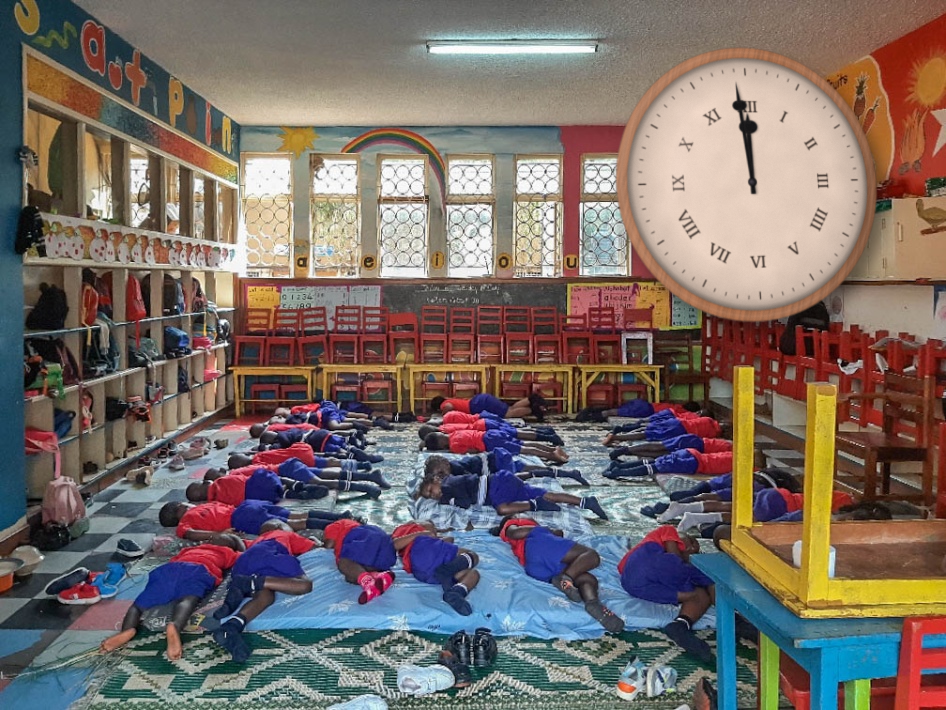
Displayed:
11.59
